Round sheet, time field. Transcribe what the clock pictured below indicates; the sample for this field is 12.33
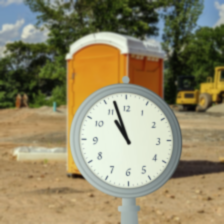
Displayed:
10.57
